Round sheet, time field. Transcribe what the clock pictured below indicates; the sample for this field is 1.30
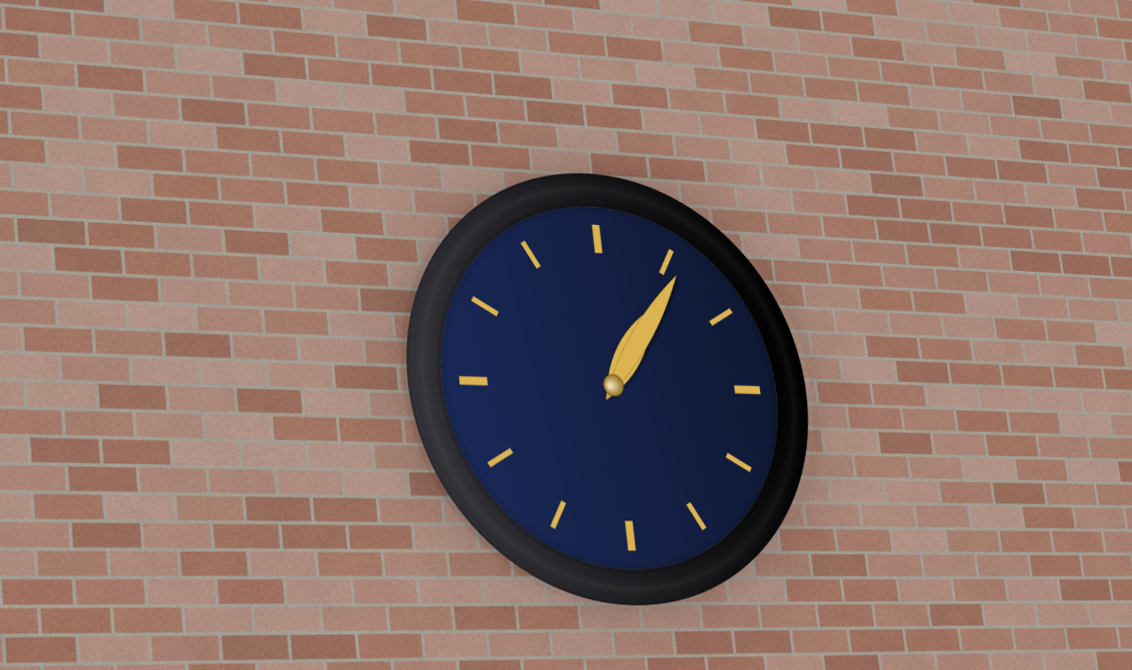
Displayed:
1.06
